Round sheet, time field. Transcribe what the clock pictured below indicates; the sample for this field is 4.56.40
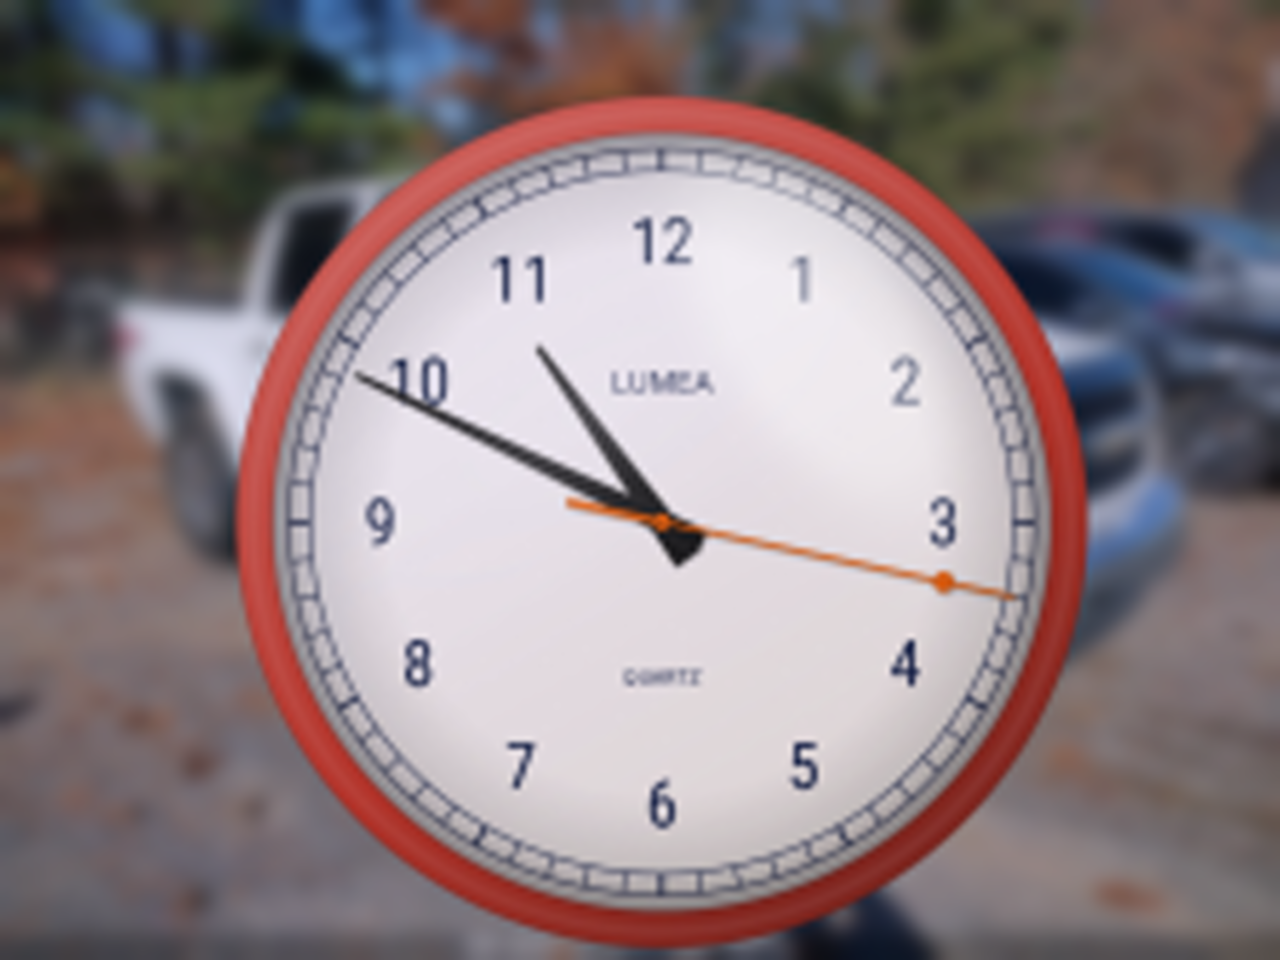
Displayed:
10.49.17
